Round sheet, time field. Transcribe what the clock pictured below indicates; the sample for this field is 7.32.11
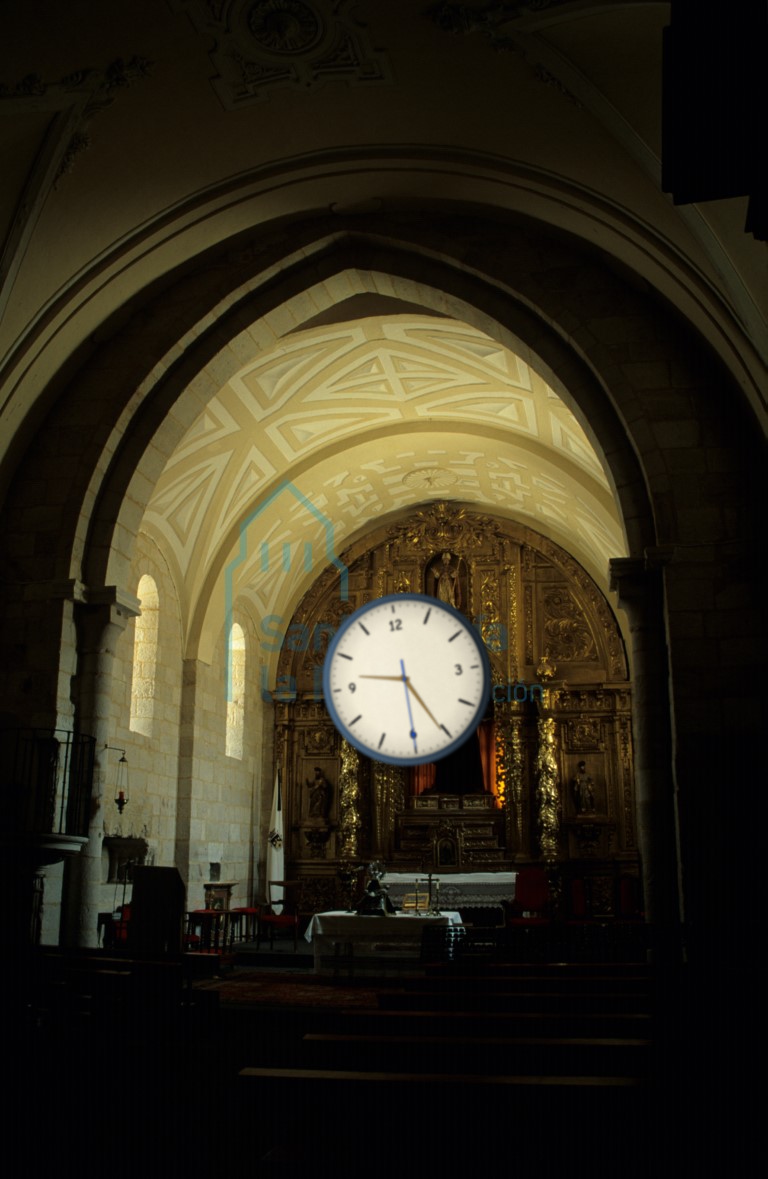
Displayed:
9.25.30
